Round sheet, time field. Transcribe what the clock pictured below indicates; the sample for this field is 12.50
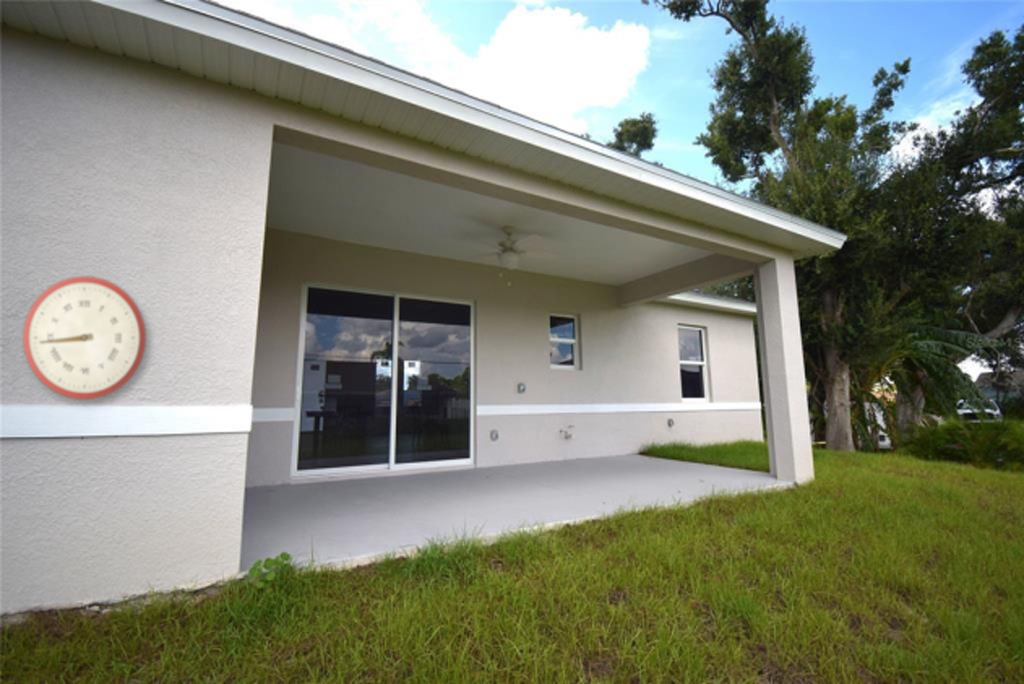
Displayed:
8.44
